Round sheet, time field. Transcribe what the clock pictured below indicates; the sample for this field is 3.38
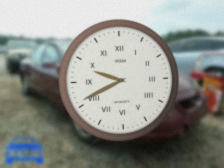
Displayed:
9.41
